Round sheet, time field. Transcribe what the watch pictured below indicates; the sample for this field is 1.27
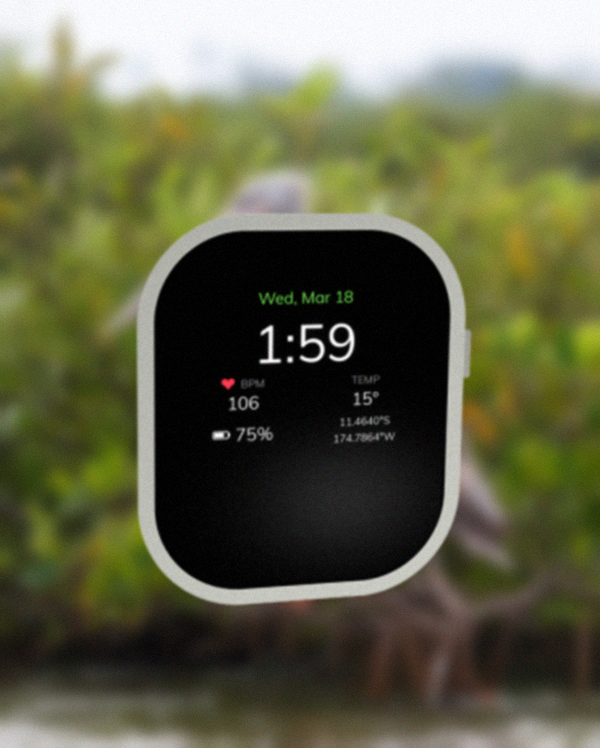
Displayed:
1.59
